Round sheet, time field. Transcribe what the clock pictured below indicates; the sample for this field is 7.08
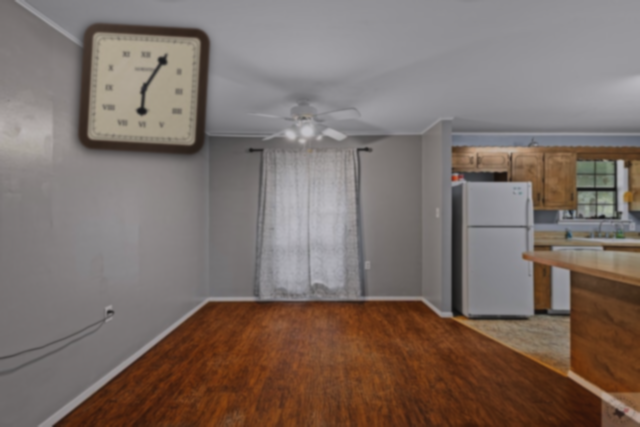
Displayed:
6.05
